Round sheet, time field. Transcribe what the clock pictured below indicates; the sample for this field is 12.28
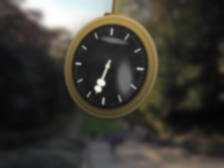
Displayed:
6.33
